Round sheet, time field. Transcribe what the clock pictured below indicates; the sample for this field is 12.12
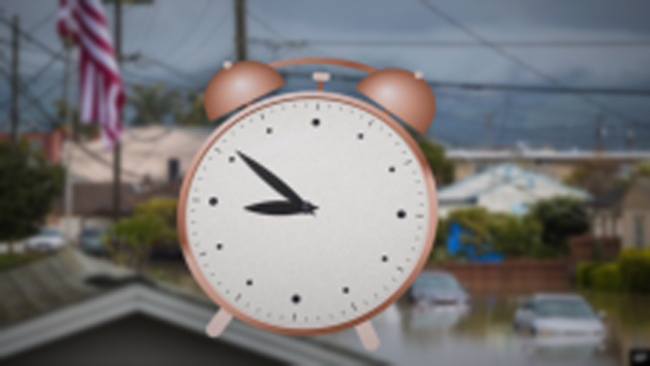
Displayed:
8.51
